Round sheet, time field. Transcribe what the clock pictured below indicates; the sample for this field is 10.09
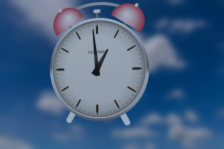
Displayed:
12.59
